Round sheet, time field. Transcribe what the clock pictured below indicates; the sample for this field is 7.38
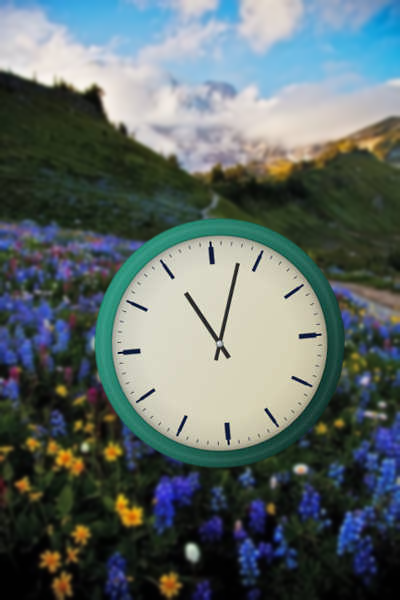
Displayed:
11.03
